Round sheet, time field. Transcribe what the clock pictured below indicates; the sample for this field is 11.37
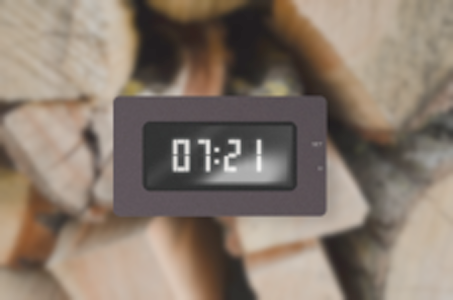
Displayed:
7.21
